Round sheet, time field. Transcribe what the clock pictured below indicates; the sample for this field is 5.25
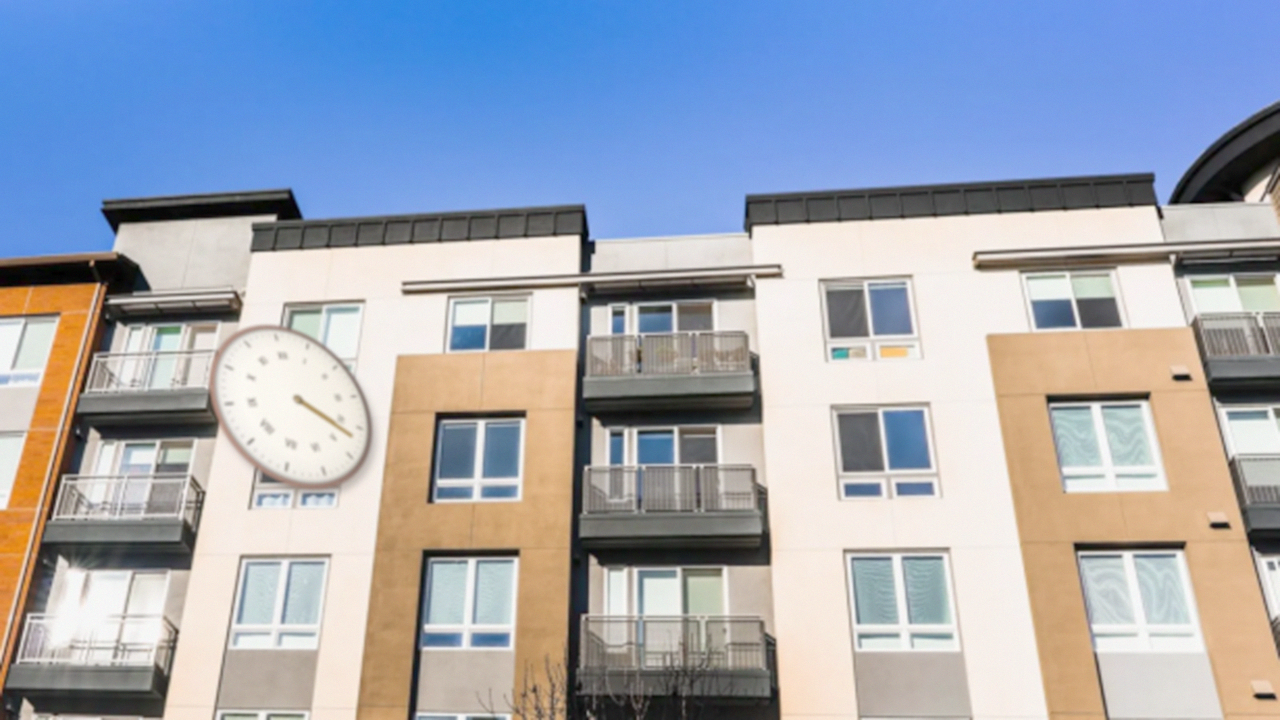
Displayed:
4.22
